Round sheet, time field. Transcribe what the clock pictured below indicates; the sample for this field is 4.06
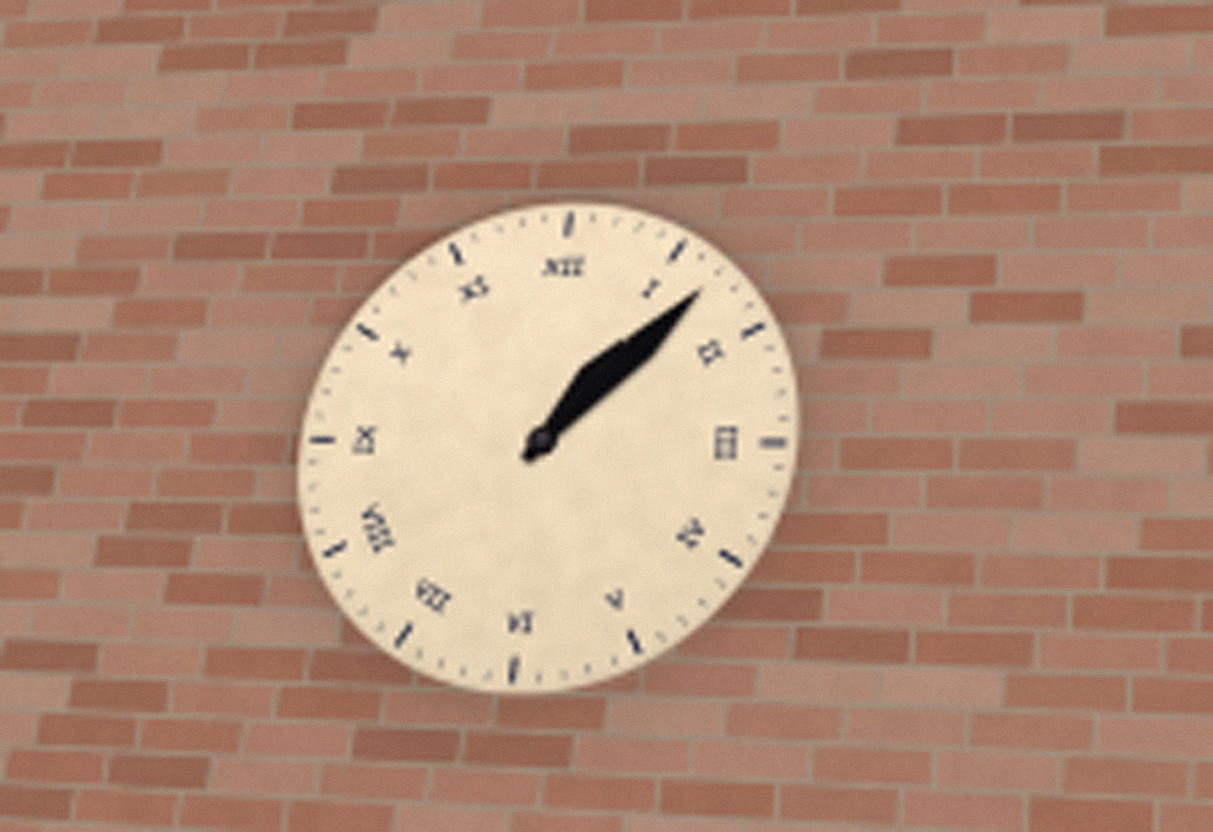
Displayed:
1.07
